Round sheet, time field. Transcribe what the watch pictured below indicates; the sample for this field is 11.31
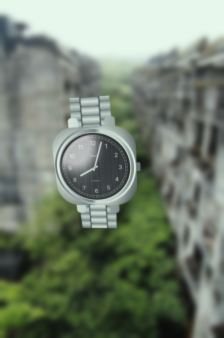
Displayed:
8.03
